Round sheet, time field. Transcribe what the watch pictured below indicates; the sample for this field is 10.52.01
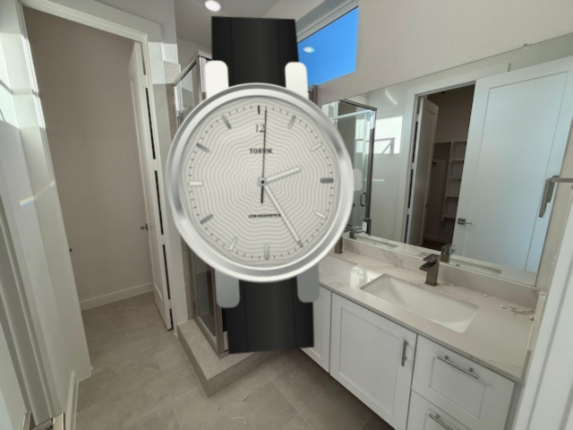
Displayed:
2.25.01
